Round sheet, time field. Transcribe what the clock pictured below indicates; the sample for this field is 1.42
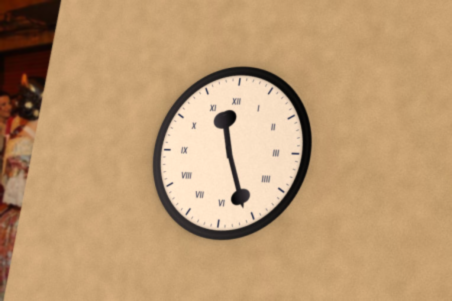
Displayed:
11.26
